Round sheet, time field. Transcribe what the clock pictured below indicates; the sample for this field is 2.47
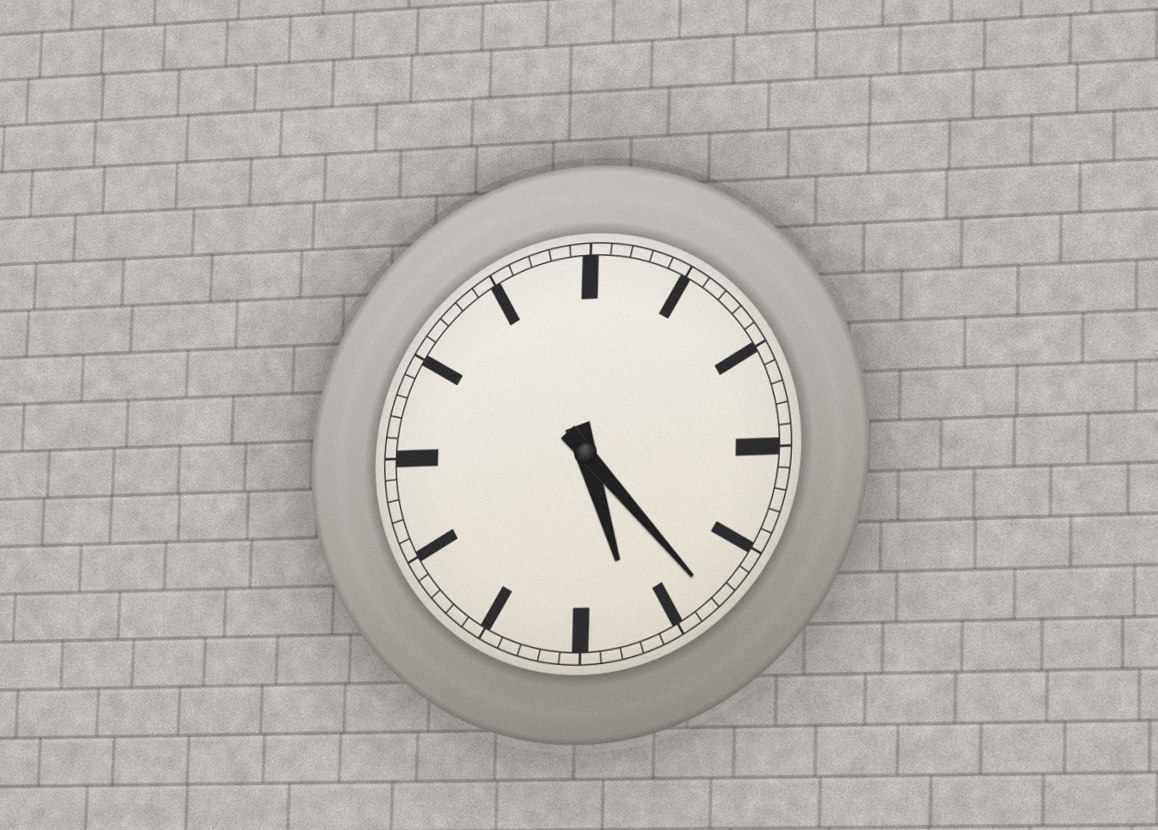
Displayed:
5.23
